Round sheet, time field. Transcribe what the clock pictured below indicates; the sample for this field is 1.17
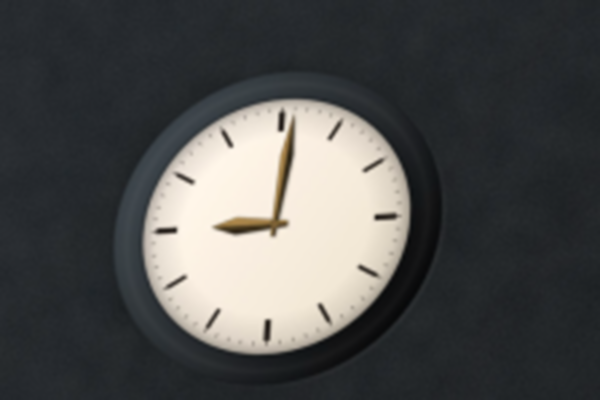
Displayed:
9.01
